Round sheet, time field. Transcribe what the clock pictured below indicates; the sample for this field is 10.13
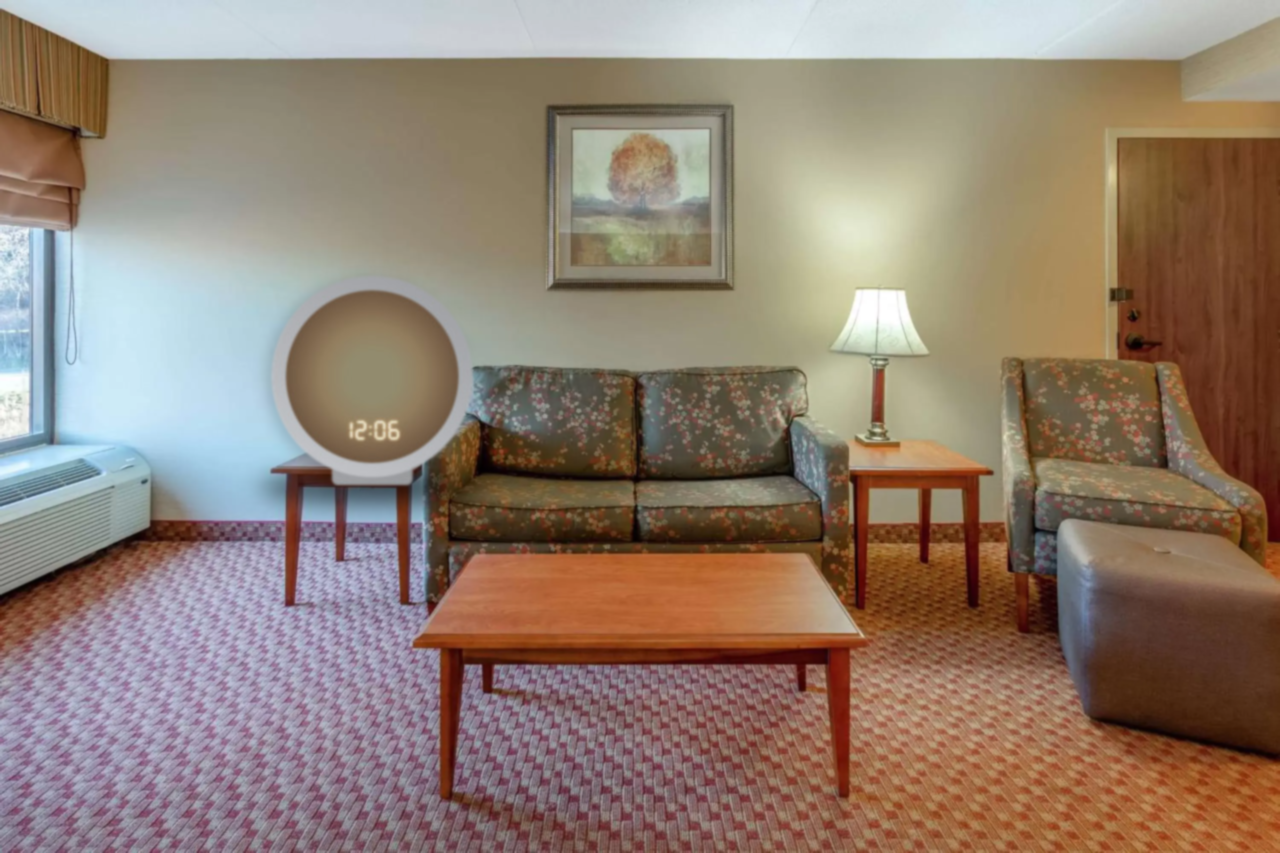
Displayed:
12.06
